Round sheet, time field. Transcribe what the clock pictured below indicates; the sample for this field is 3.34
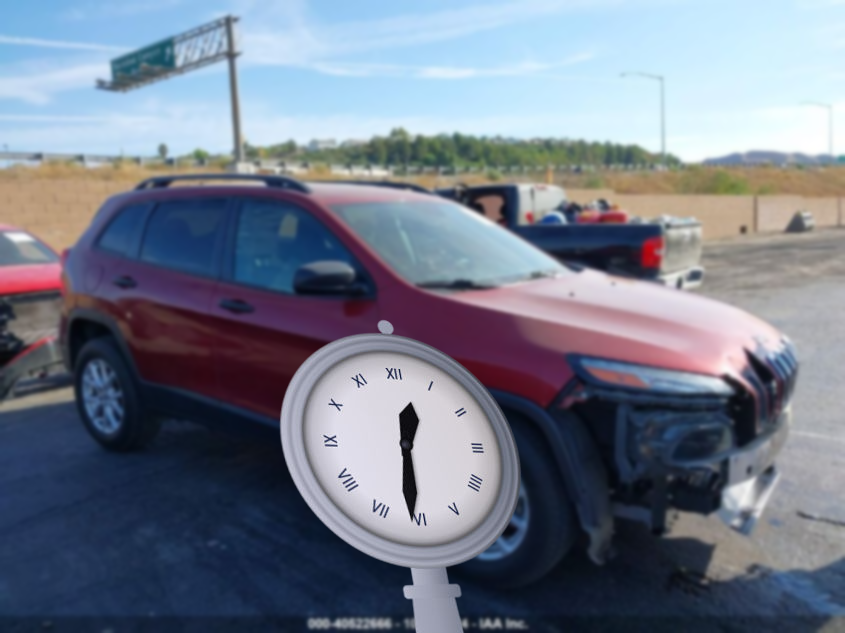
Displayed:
12.31
